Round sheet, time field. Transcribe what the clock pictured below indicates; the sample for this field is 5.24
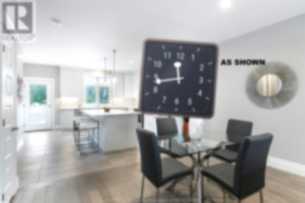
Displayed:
11.43
